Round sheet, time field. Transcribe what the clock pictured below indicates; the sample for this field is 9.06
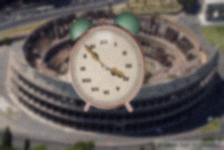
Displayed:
3.53
